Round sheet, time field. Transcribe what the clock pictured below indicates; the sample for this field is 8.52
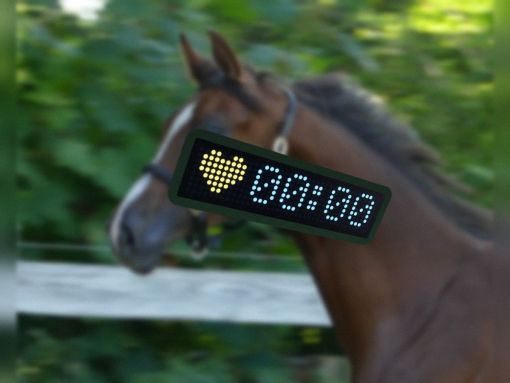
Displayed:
0.00
